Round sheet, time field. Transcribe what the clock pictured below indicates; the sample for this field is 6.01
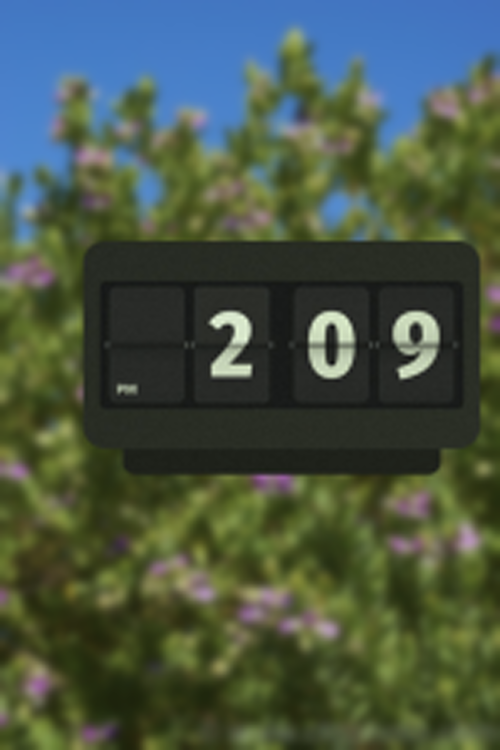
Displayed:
2.09
